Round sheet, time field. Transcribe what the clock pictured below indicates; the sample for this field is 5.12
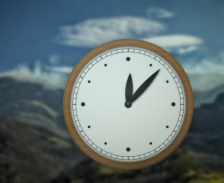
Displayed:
12.07
